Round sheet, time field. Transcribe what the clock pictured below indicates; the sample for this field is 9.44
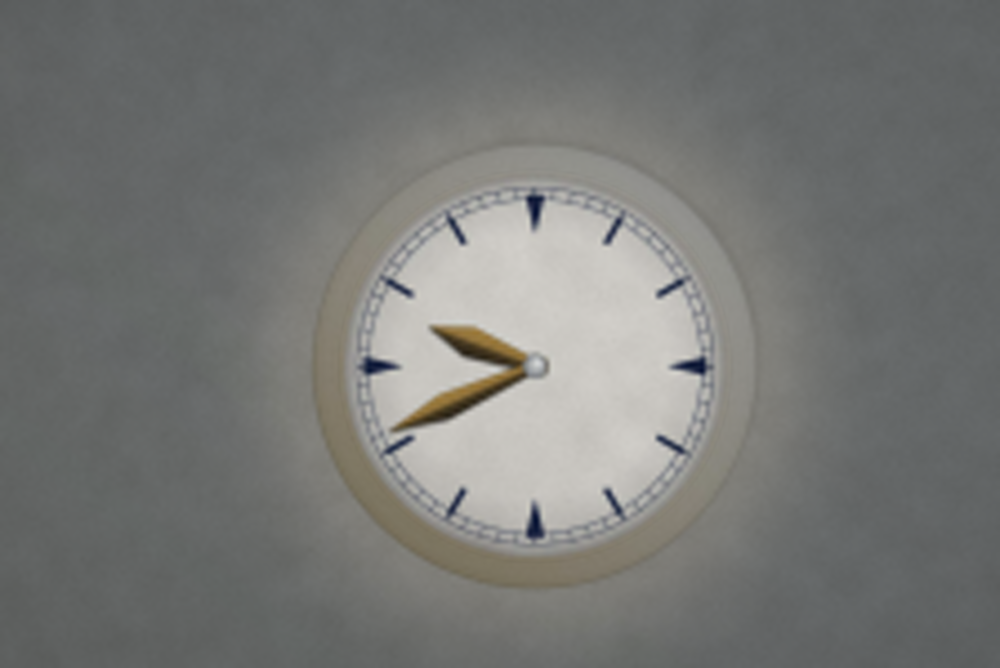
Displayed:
9.41
